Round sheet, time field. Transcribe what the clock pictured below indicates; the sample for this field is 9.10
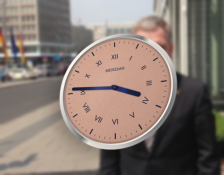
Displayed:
3.46
